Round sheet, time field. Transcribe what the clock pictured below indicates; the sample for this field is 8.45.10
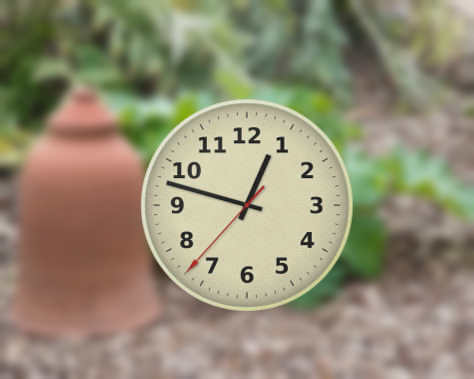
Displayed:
12.47.37
